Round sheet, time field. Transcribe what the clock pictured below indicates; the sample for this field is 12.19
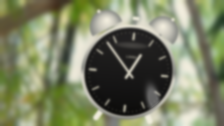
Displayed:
12.53
